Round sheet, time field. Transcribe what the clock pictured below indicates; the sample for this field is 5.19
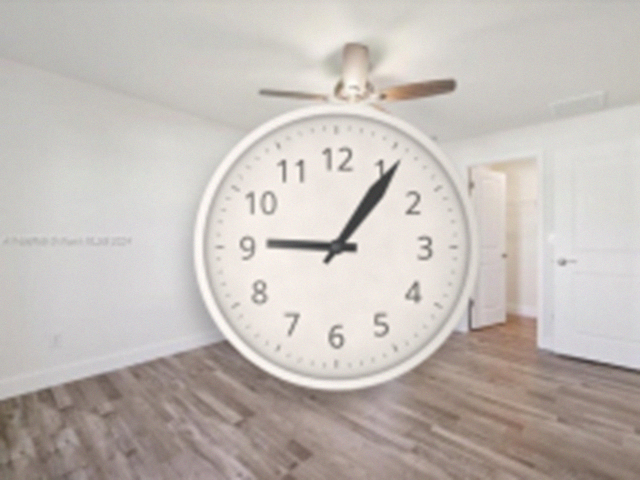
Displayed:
9.06
